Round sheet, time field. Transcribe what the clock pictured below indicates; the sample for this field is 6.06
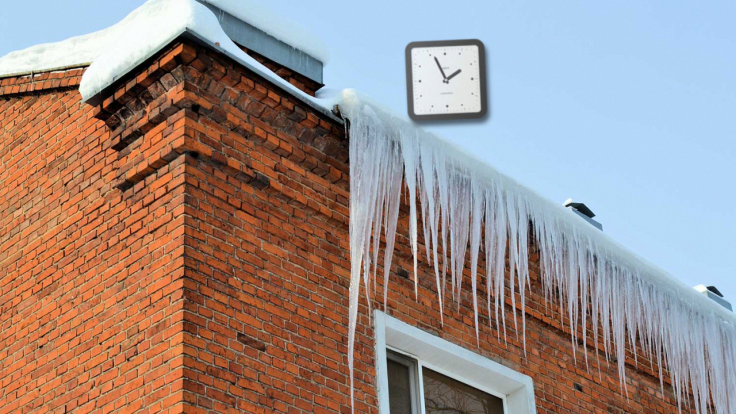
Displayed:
1.56
